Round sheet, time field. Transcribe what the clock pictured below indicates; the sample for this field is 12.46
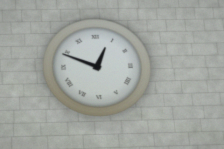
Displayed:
12.49
